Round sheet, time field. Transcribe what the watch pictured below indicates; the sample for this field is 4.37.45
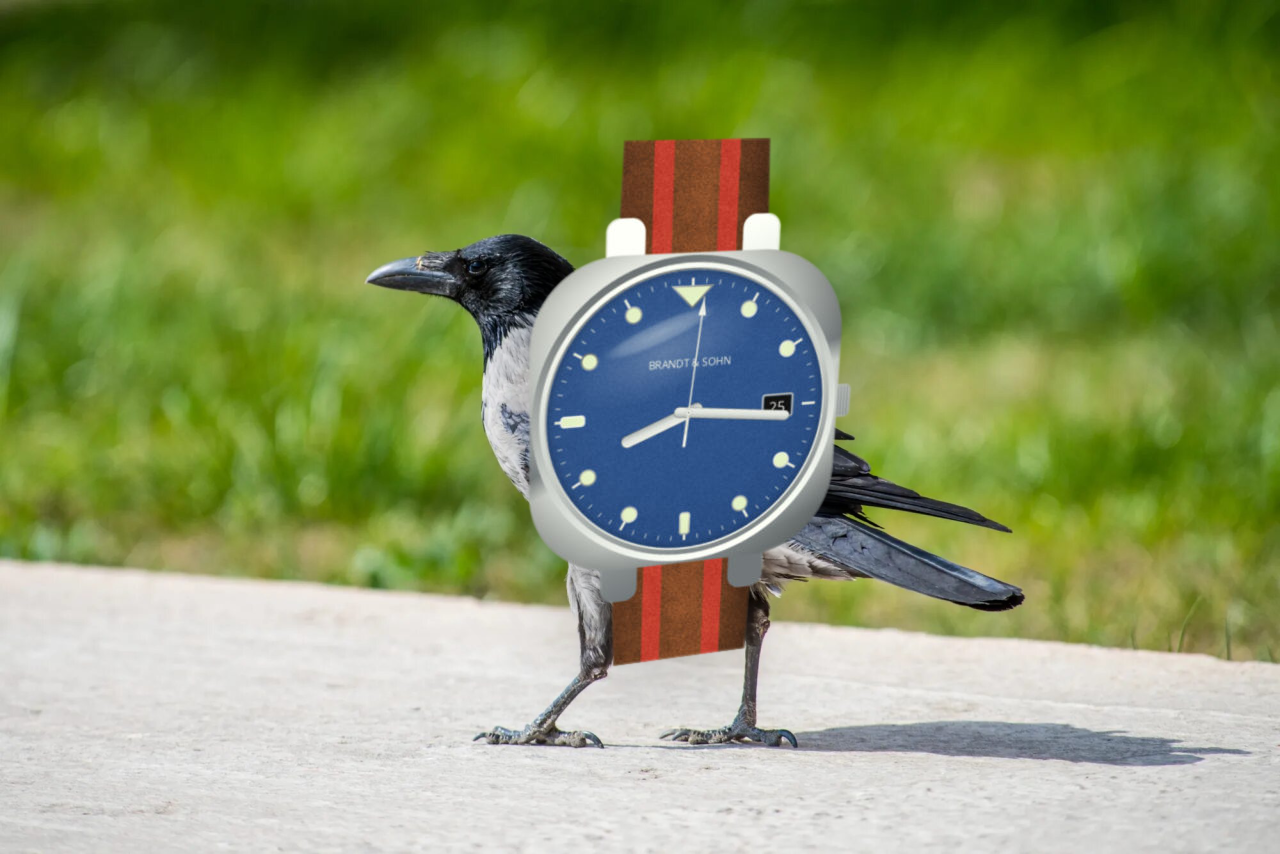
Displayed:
8.16.01
